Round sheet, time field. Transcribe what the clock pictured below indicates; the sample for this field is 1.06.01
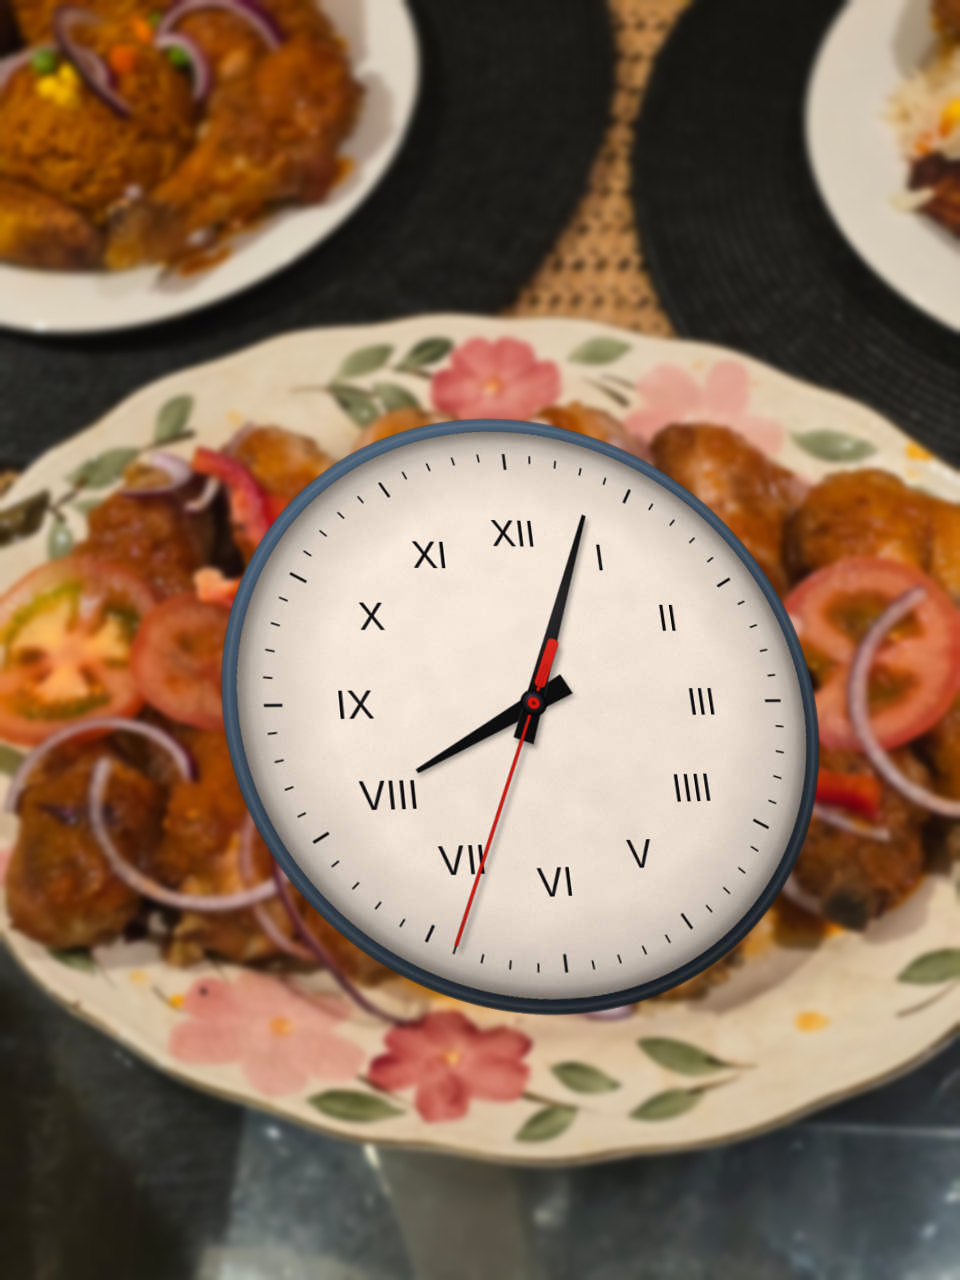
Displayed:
8.03.34
